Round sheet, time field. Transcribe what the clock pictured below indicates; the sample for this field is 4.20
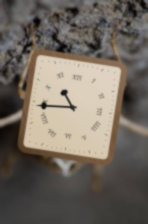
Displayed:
10.44
